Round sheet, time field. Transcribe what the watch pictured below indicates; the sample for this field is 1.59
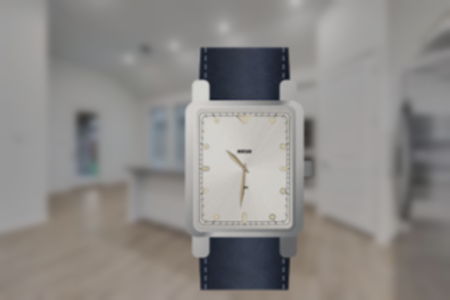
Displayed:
10.31
